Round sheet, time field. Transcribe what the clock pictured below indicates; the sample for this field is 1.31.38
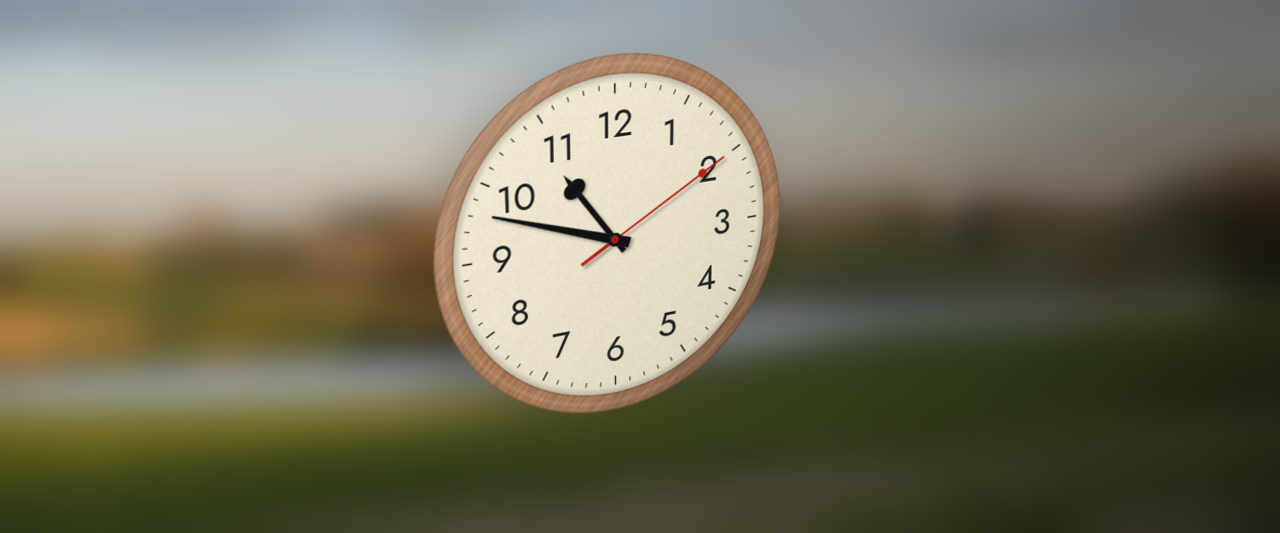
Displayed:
10.48.10
